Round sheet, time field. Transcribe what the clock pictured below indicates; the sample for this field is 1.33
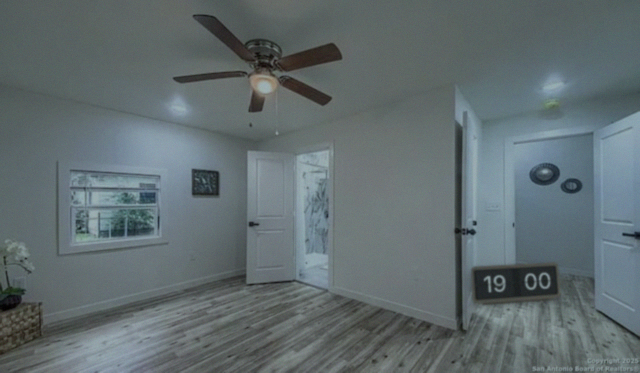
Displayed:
19.00
